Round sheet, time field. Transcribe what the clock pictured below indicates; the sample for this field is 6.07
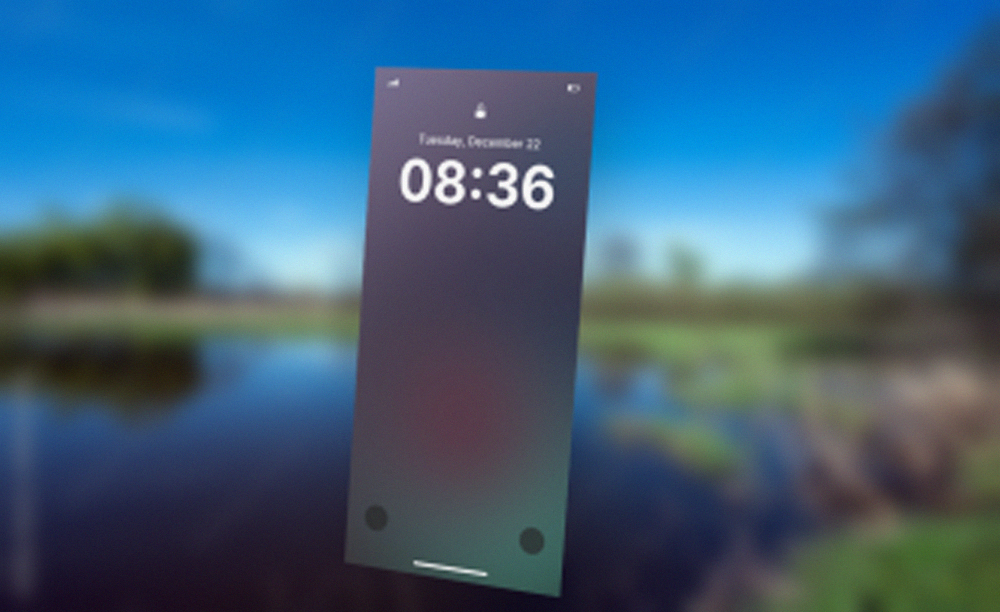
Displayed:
8.36
